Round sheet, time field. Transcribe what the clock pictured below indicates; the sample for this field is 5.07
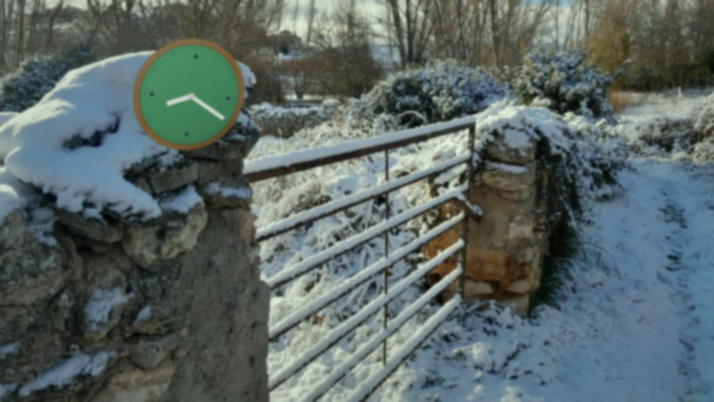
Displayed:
8.20
